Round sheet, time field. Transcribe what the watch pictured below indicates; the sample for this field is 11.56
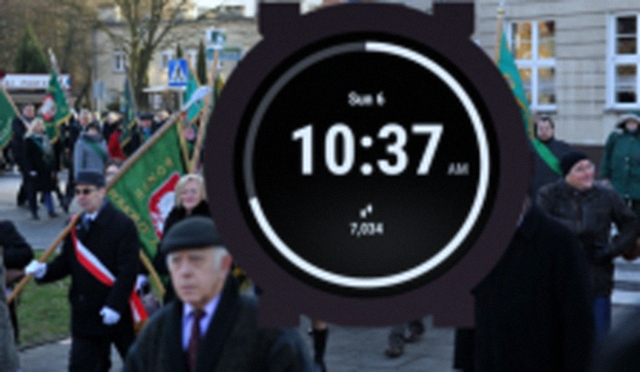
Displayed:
10.37
